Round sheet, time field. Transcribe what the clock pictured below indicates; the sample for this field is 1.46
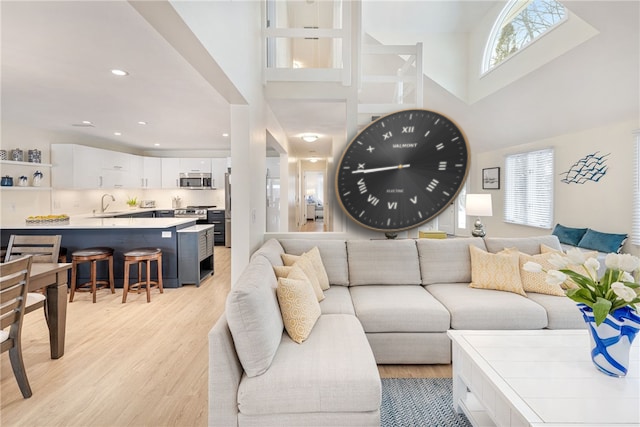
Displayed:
8.44
